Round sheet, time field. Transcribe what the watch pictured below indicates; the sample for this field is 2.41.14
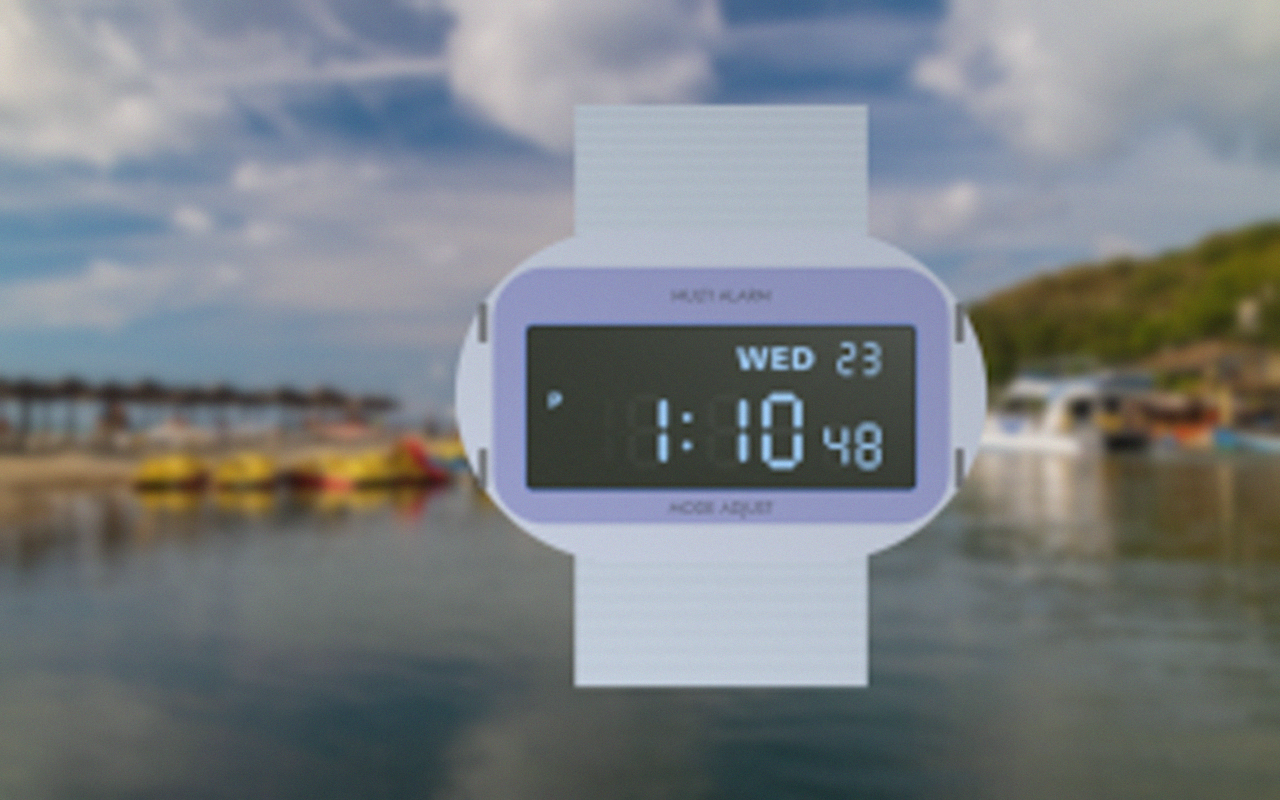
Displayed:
1.10.48
